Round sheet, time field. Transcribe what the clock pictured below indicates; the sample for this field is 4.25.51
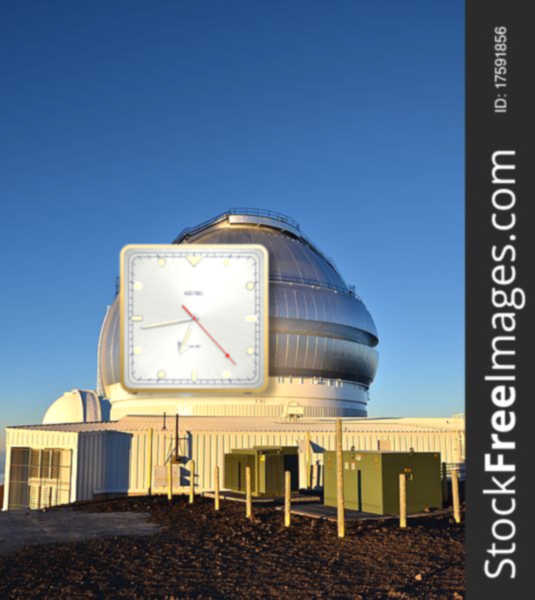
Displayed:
6.43.23
